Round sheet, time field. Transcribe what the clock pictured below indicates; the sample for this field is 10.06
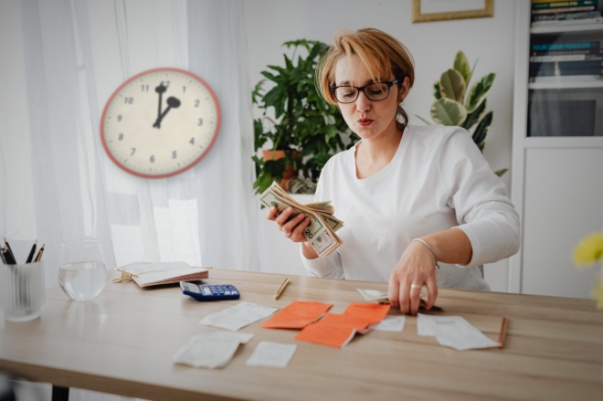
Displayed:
12.59
